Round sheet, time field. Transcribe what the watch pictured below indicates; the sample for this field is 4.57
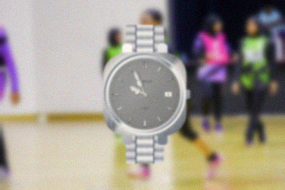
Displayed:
9.56
